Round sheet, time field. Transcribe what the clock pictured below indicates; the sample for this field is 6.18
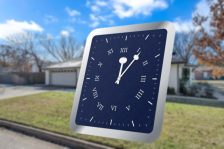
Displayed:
12.06
